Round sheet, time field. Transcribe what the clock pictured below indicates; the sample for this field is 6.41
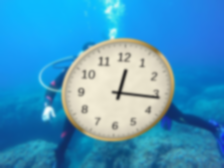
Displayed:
12.16
